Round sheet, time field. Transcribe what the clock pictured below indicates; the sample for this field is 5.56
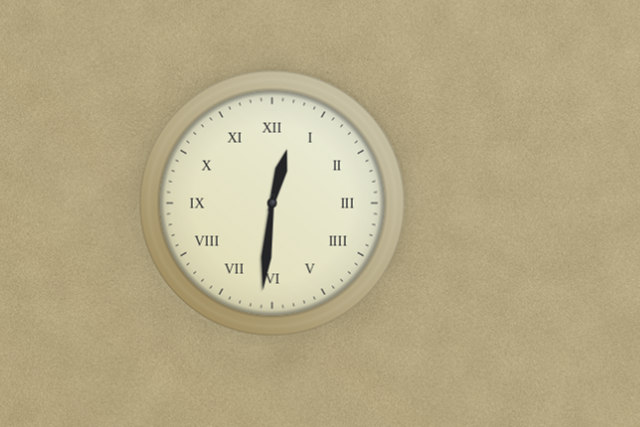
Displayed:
12.31
